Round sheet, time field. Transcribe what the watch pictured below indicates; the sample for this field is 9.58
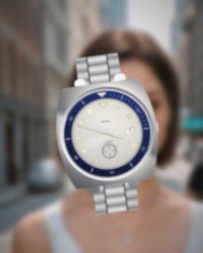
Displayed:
3.49
